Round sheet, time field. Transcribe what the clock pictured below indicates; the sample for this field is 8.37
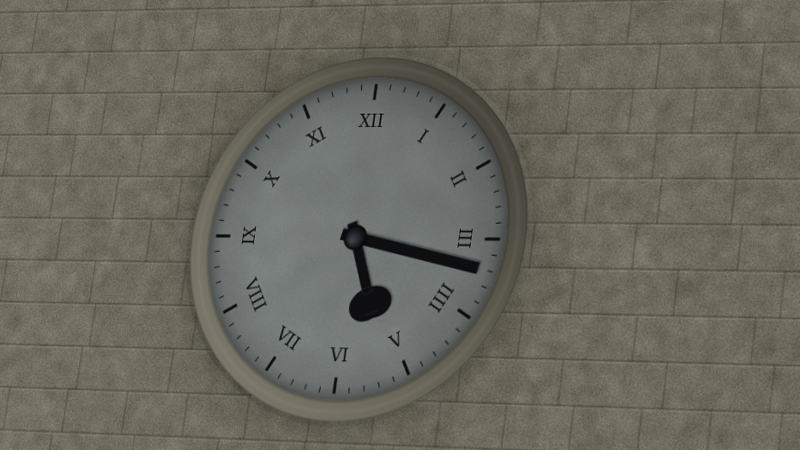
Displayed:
5.17
